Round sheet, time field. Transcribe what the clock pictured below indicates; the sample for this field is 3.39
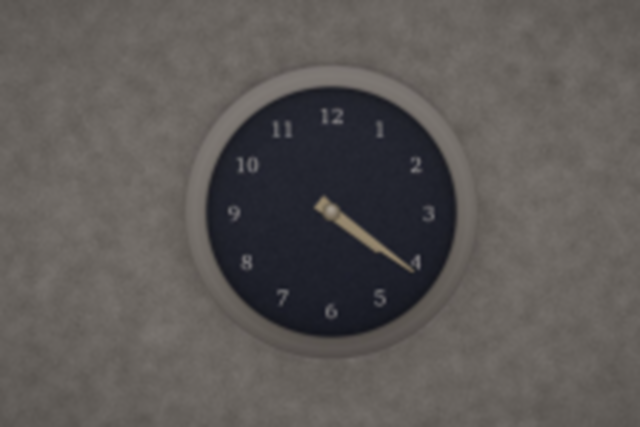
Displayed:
4.21
